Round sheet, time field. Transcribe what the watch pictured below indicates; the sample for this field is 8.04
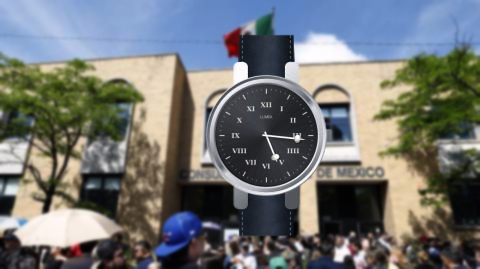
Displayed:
5.16
